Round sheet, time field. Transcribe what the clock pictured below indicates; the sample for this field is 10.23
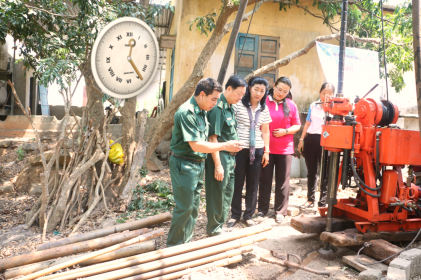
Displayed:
12.24
